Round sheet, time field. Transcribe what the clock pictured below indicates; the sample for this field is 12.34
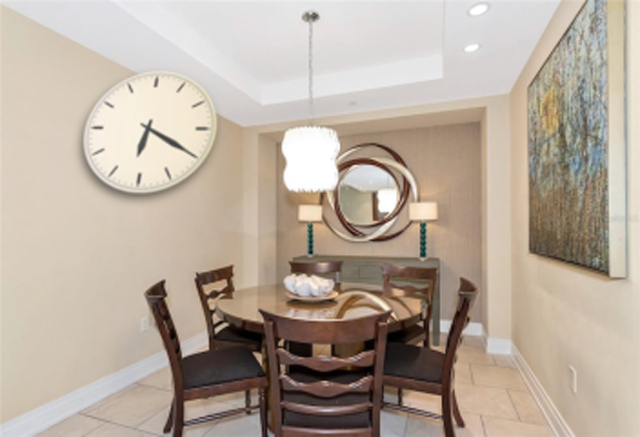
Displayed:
6.20
